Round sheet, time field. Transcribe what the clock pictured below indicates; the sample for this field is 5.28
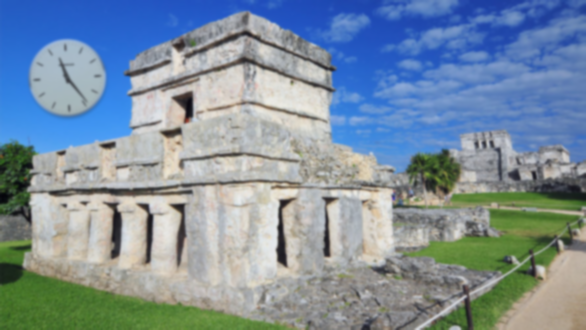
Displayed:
11.24
